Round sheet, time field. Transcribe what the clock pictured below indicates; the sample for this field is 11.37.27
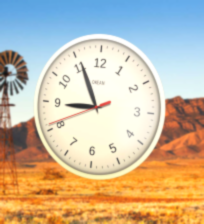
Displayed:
8.55.41
